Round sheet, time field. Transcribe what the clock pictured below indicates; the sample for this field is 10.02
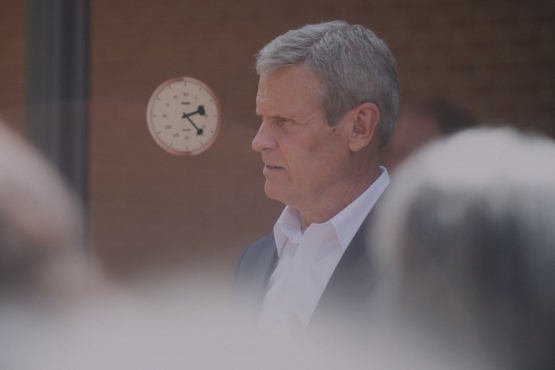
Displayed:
2.23
